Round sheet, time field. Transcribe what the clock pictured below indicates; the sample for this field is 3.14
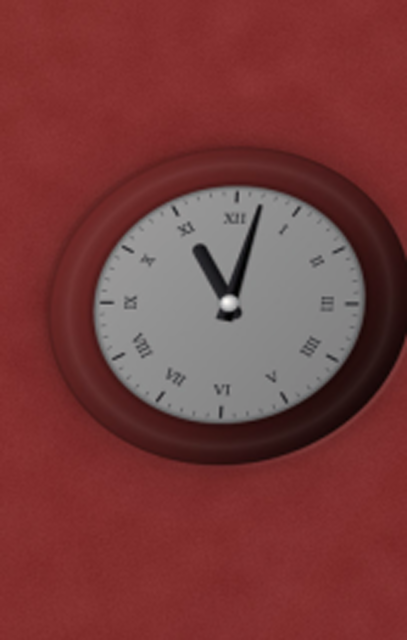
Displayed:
11.02
